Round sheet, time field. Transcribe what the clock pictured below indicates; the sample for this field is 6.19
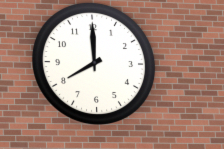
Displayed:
8.00
